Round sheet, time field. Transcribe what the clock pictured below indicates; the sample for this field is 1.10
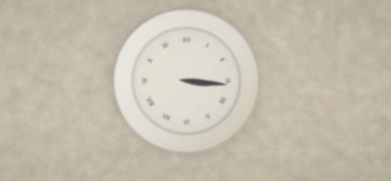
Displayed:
3.16
